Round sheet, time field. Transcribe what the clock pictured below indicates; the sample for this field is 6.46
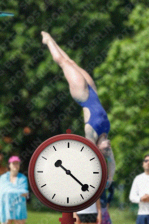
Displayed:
10.22
